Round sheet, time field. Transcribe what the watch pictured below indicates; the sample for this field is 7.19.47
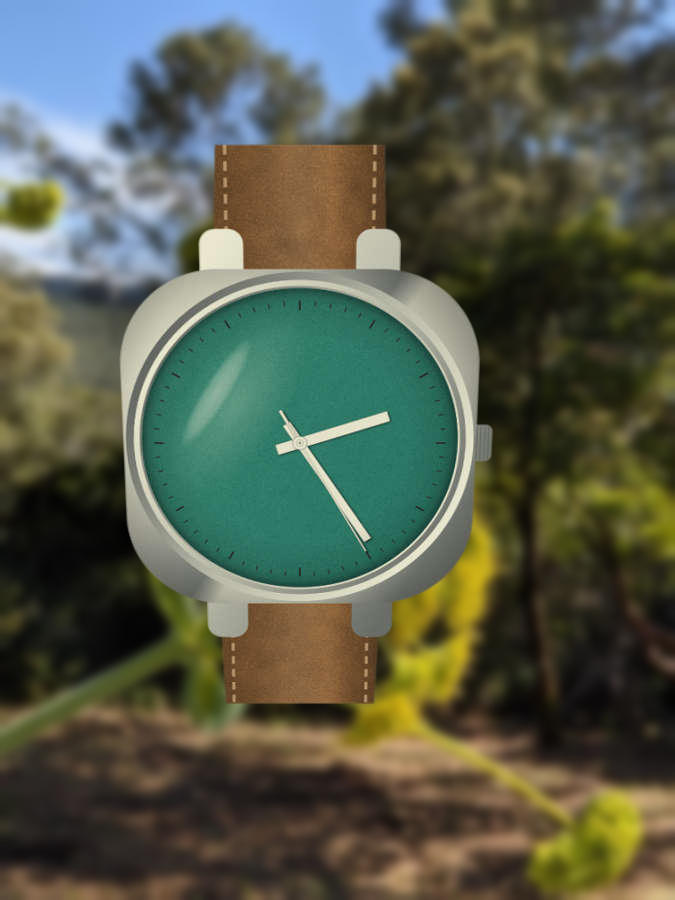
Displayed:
2.24.25
